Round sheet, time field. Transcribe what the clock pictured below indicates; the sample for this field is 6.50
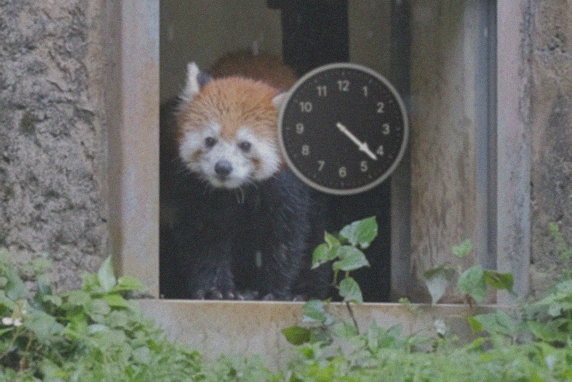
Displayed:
4.22
